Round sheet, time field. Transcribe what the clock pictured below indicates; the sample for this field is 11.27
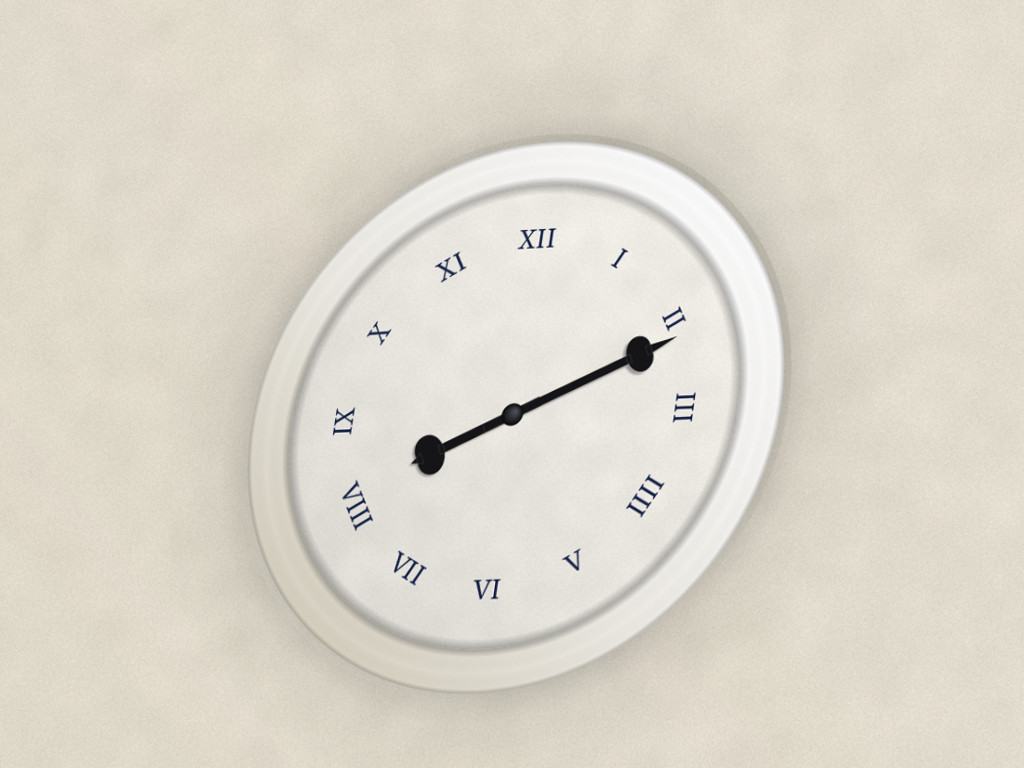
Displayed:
8.11
